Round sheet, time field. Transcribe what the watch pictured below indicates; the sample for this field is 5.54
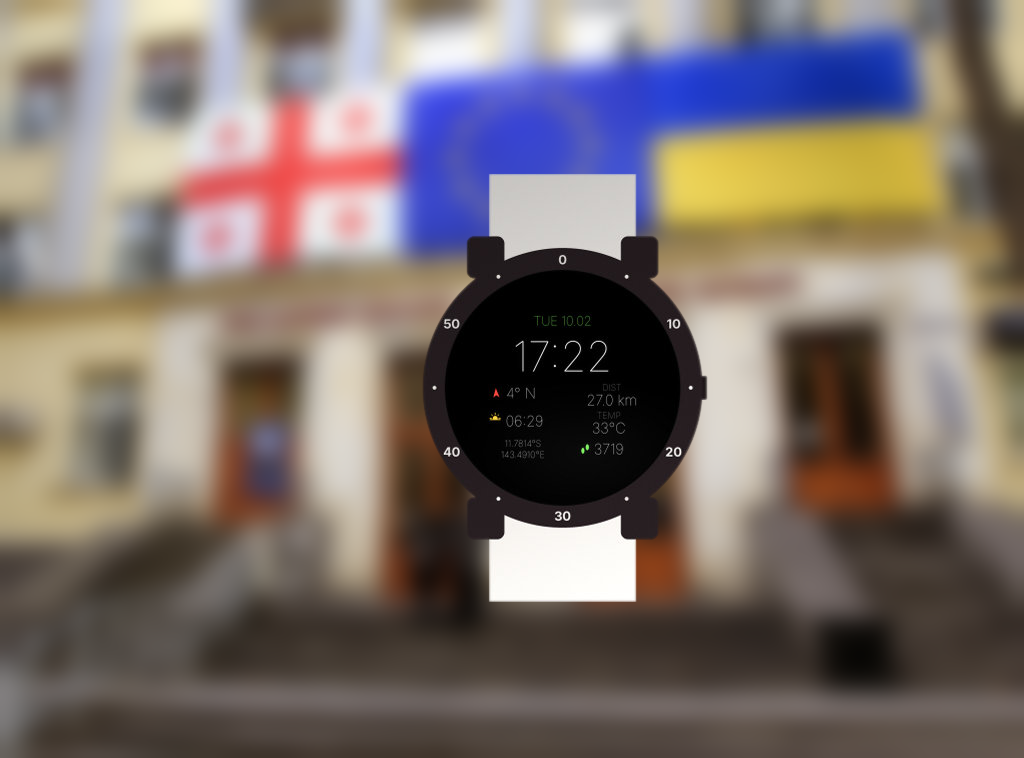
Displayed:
17.22
